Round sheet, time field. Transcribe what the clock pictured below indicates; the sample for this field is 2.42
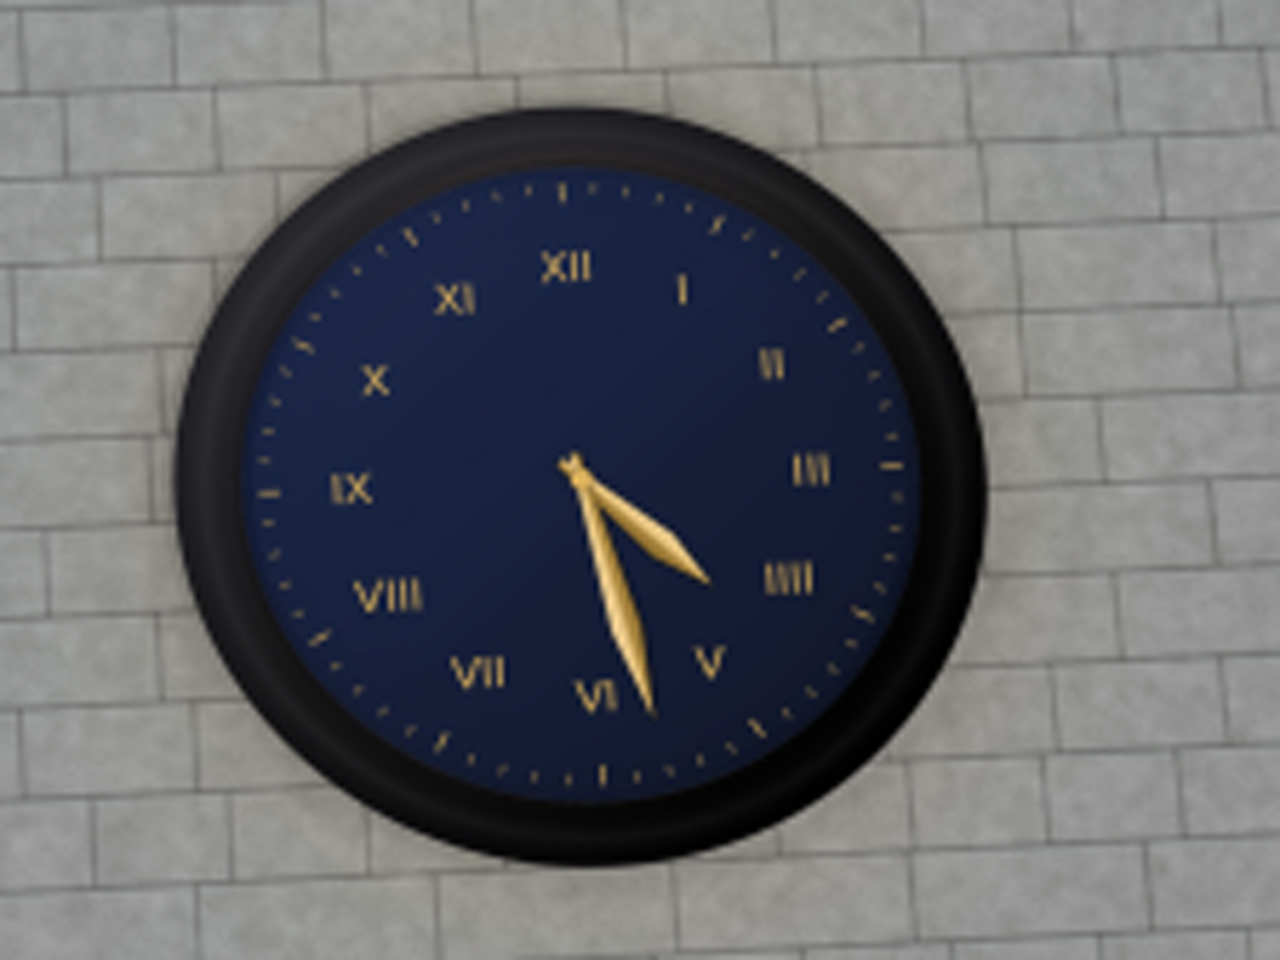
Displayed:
4.28
